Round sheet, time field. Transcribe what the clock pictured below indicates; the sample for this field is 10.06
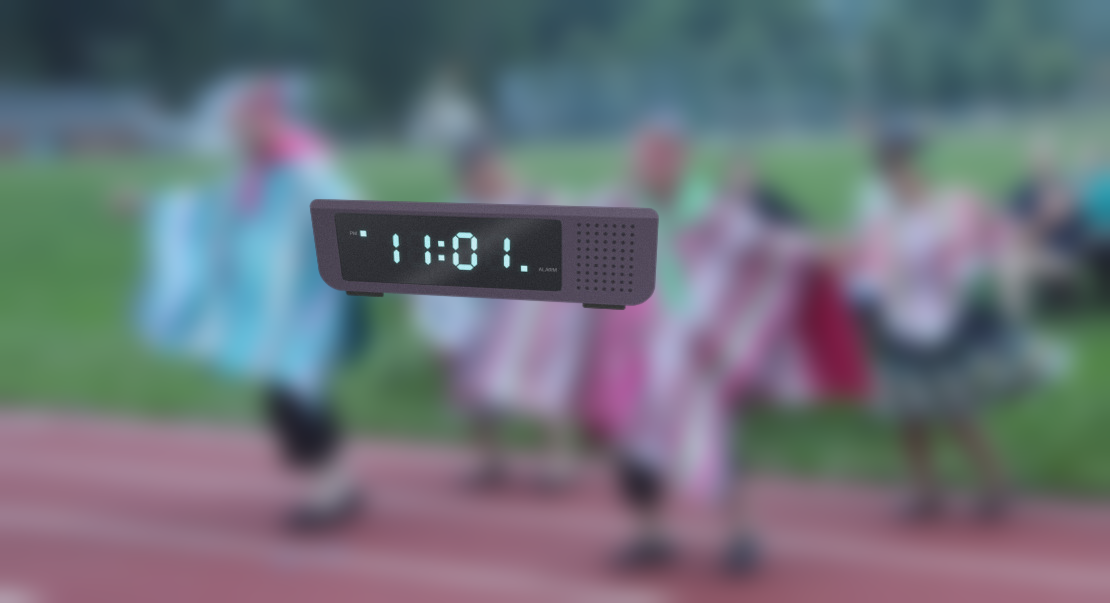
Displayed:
11.01
